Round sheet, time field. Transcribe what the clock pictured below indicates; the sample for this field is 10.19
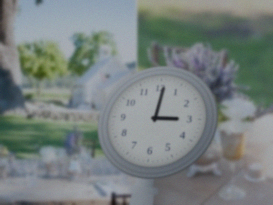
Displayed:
3.01
